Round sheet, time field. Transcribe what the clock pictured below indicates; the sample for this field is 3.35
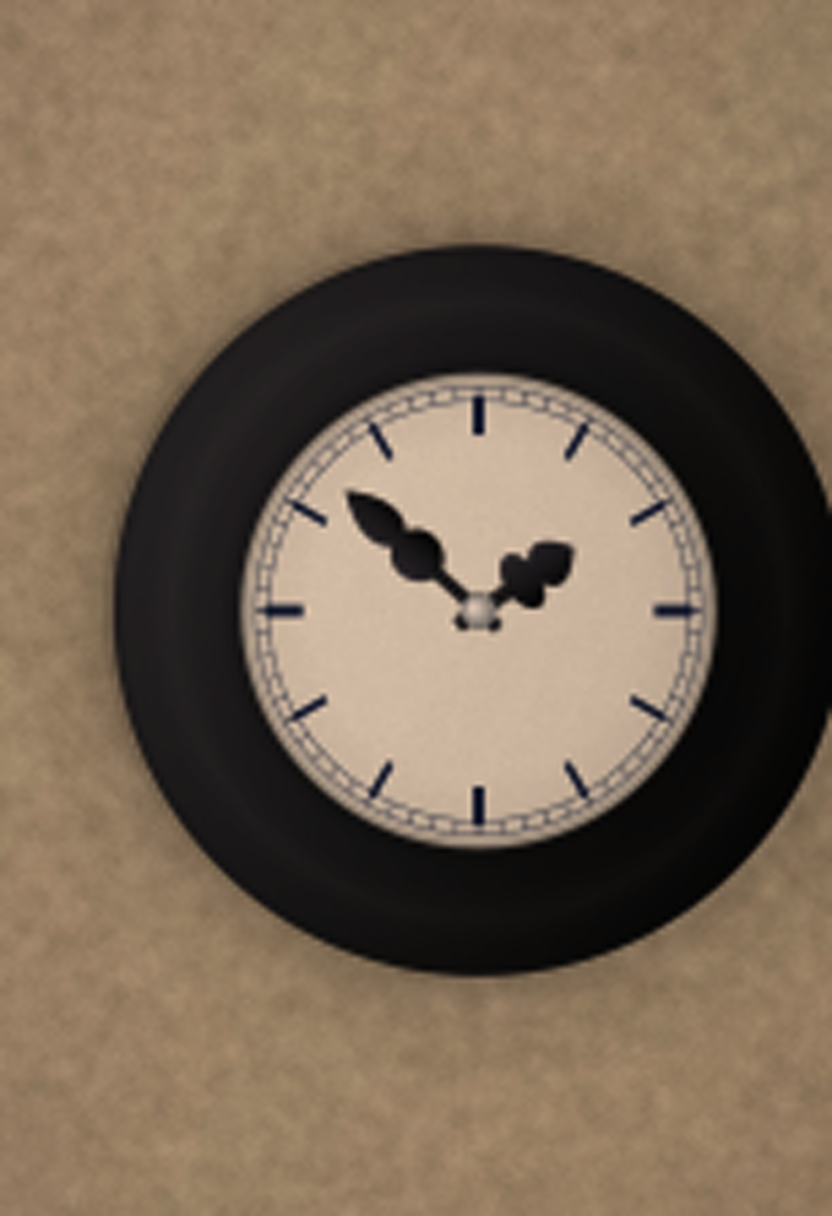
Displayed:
1.52
